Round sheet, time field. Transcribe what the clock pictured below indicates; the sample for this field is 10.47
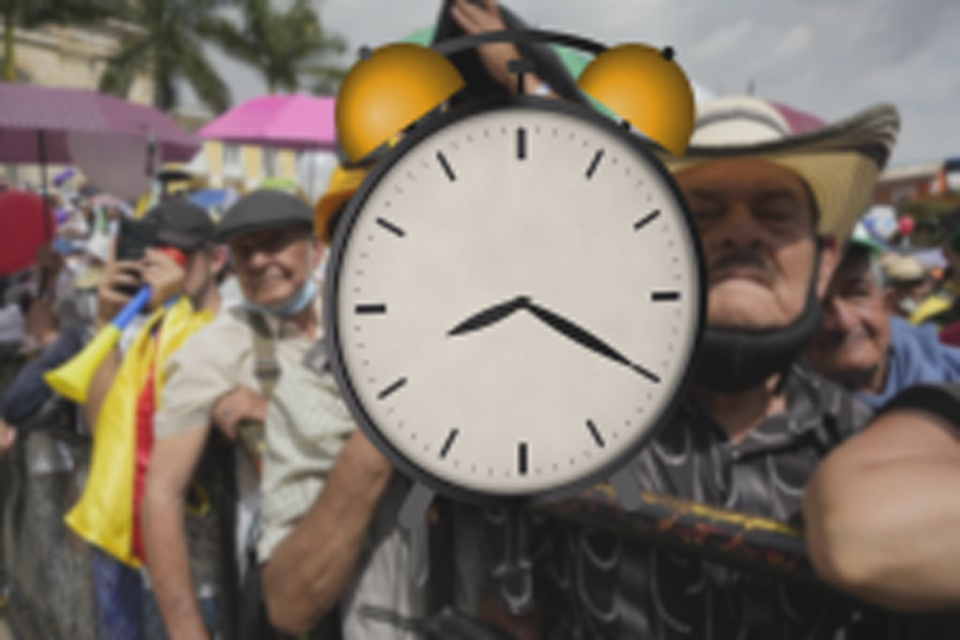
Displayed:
8.20
